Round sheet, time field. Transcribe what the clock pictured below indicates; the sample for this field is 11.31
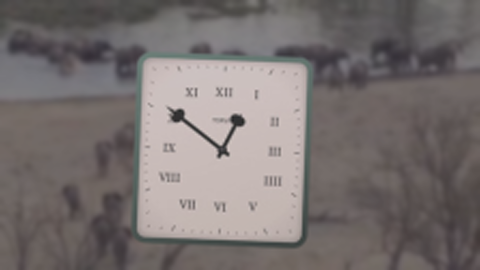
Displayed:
12.51
